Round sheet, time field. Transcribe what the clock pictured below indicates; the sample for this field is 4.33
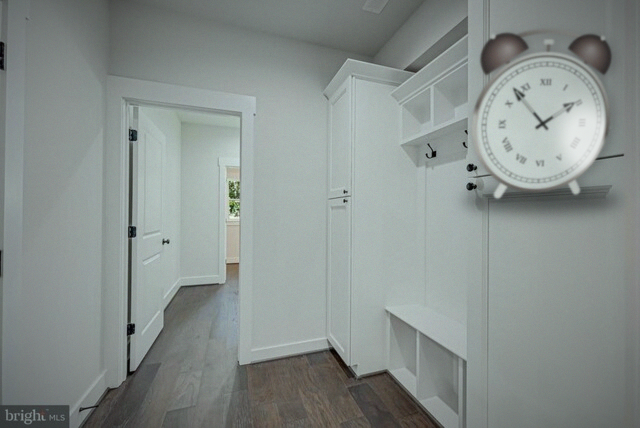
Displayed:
1.53
